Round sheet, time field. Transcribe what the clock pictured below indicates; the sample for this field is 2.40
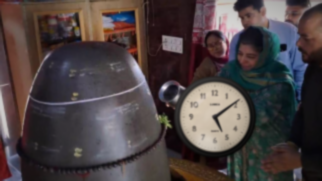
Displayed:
5.09
